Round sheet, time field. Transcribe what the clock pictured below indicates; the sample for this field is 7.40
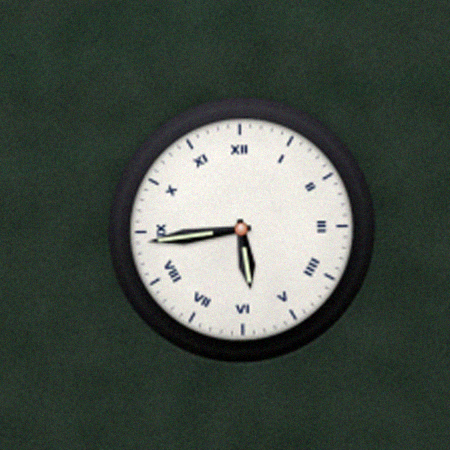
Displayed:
5.44
